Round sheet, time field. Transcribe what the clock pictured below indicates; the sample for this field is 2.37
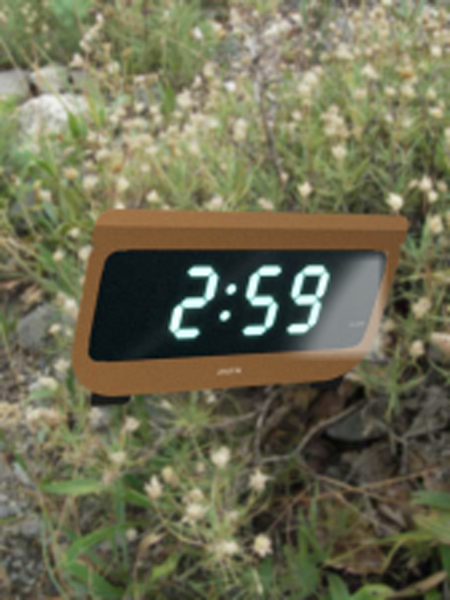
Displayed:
2.59
